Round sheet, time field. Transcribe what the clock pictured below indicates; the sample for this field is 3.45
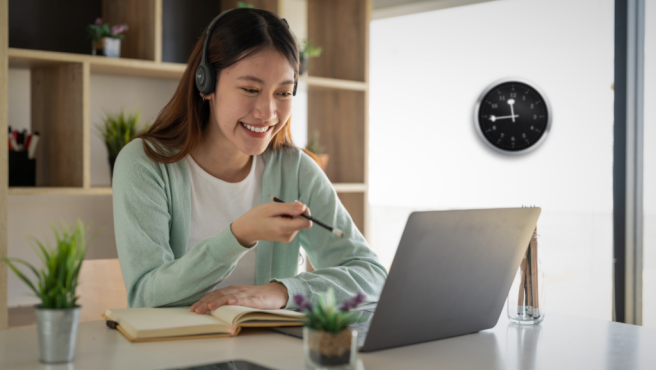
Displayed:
11.44
